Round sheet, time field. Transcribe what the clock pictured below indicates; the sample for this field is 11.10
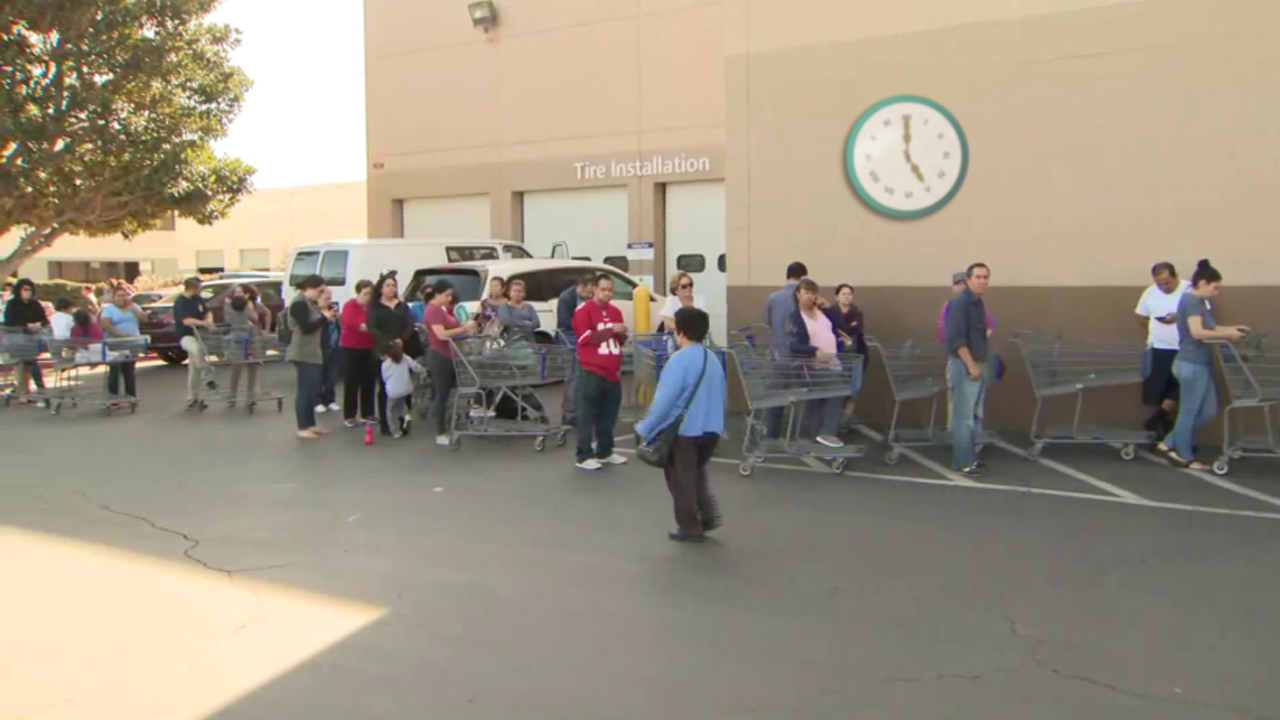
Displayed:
5.00
